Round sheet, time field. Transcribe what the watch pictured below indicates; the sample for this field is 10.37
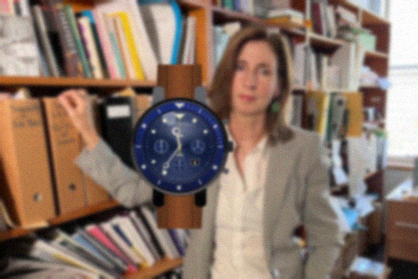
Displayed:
11.36
